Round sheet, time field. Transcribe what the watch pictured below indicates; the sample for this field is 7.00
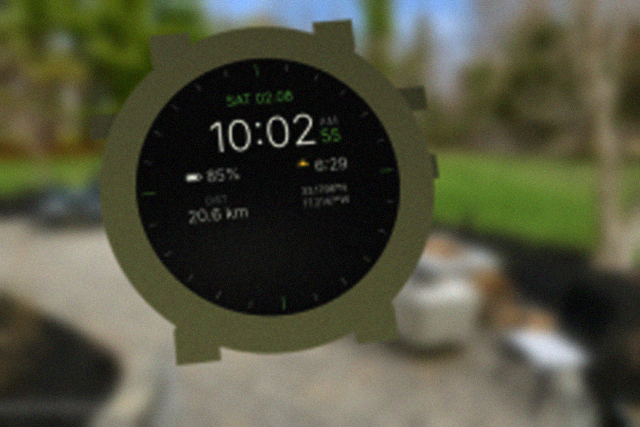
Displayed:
10.02
